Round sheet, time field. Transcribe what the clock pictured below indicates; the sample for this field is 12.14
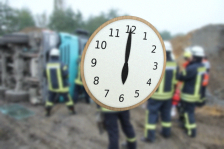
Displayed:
6.00
